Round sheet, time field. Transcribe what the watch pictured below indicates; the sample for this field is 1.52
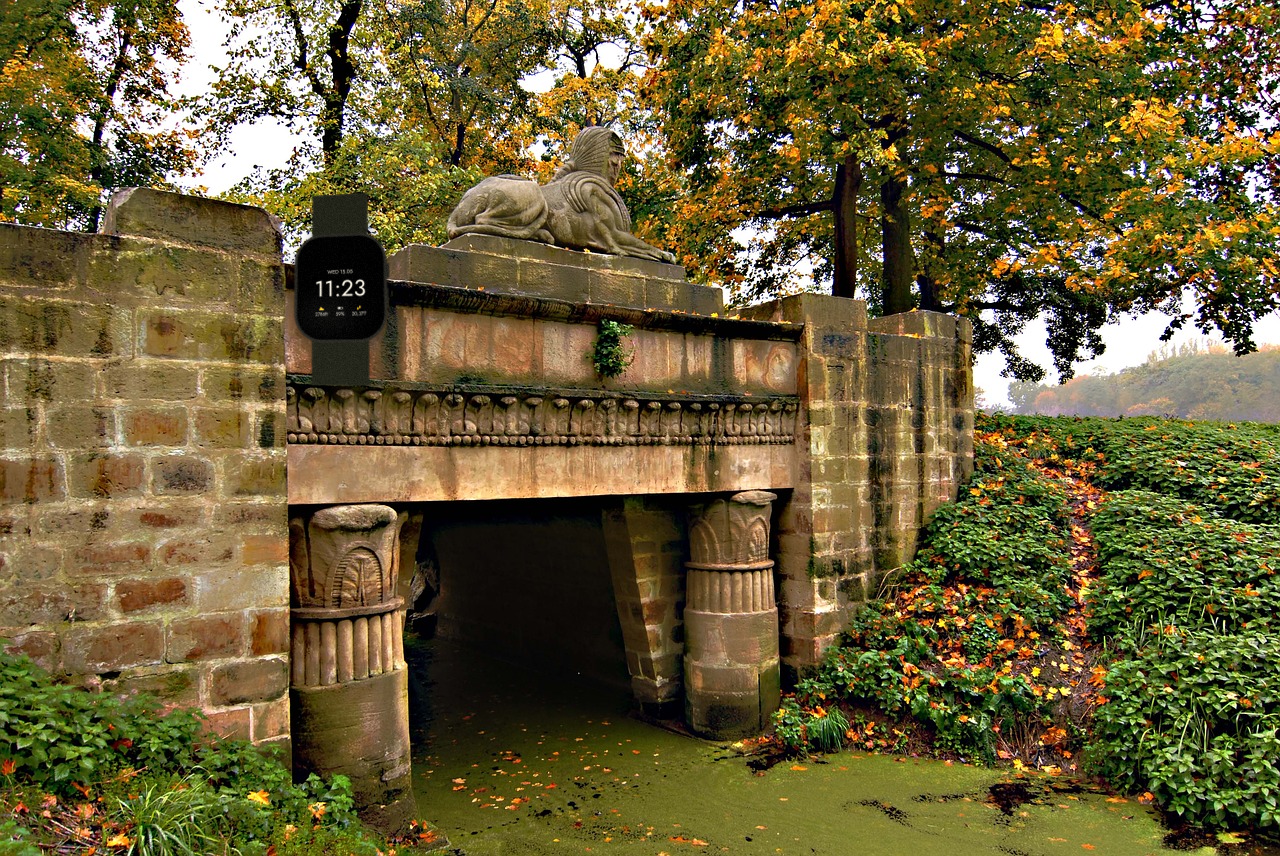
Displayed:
11.23
